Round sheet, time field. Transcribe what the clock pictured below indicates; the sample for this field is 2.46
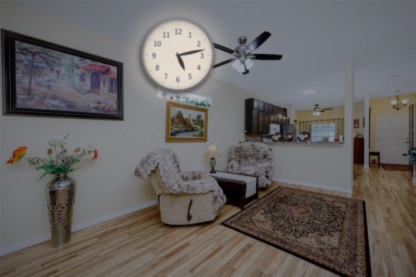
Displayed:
5.13
